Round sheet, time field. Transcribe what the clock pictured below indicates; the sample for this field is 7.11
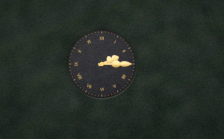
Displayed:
2.15
